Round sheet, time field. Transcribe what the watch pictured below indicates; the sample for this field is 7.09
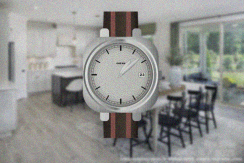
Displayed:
1.08
